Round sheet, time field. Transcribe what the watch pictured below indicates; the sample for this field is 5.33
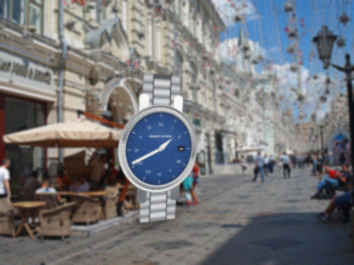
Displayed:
1.41
